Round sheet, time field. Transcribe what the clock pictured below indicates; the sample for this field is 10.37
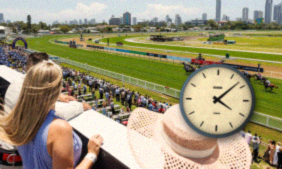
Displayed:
4.08
